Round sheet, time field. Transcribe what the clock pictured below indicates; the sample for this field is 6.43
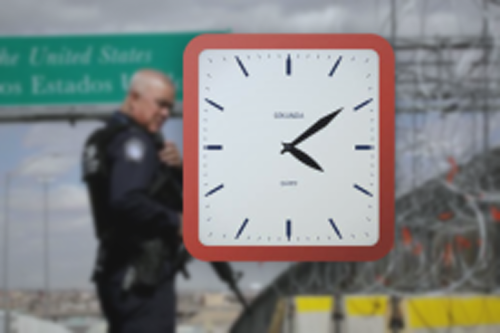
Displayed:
4.09
